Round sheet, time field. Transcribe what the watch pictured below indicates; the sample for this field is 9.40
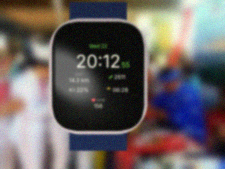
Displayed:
20.12
